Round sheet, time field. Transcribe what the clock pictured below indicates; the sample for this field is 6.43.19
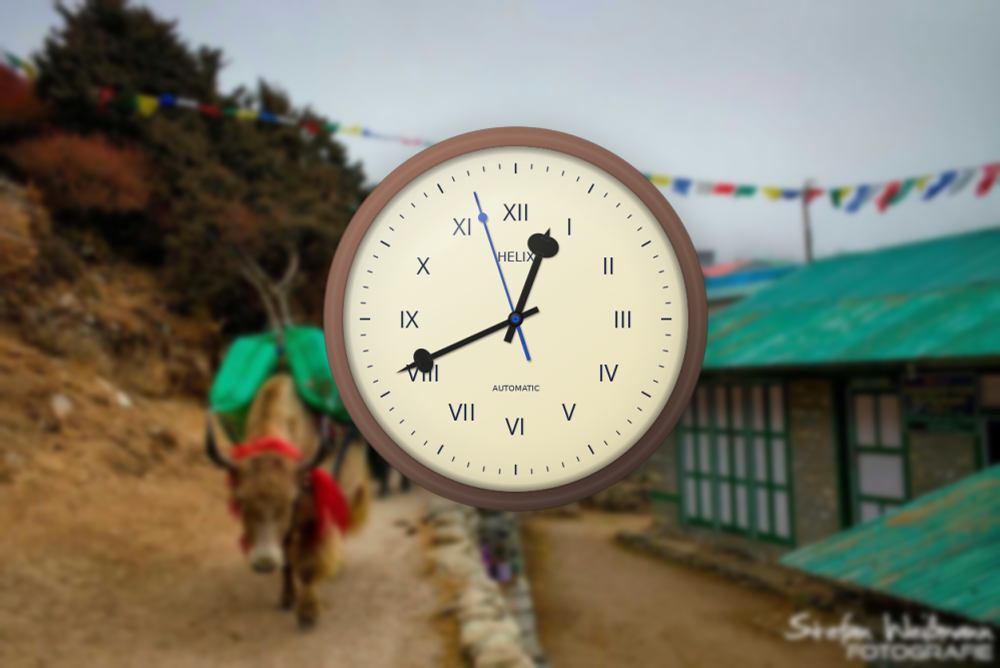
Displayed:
12.40.57
